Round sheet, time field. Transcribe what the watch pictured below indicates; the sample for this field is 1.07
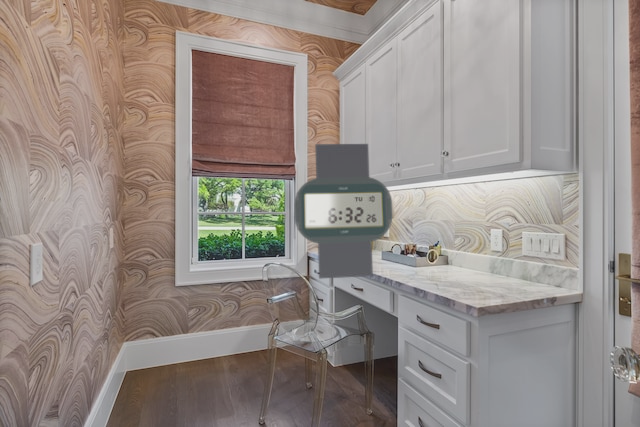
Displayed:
6.32
